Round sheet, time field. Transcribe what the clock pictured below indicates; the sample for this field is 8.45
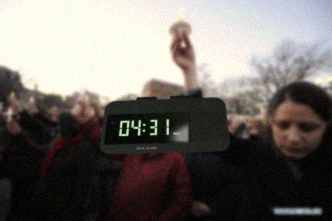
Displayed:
4.31
